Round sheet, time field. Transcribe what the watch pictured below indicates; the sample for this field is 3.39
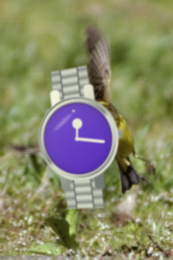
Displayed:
12.17
